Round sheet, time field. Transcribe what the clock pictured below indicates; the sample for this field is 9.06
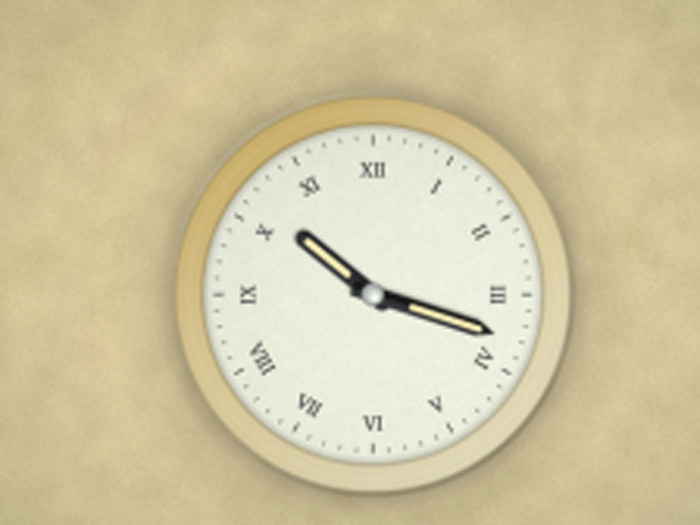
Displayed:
10.18
